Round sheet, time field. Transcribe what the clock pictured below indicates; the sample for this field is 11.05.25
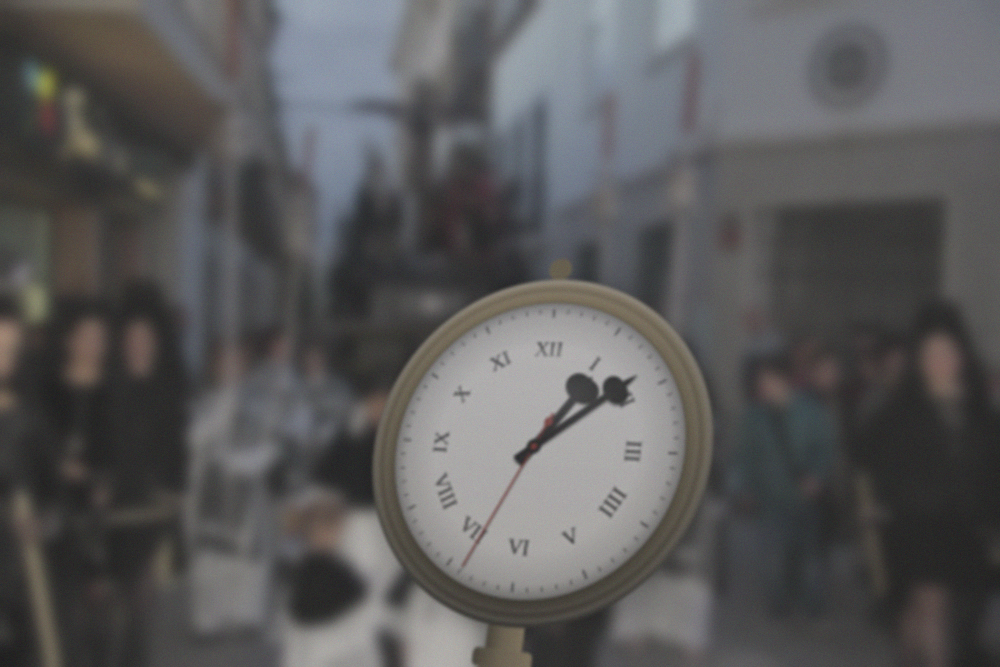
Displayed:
1.08.34
